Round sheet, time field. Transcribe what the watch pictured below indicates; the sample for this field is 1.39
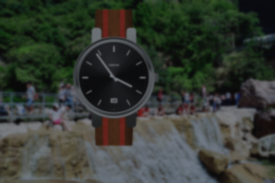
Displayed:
3.54
